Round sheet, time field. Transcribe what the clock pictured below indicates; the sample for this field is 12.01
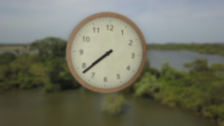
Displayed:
7.38
